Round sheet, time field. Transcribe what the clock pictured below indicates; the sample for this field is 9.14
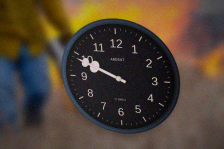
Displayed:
9.49
